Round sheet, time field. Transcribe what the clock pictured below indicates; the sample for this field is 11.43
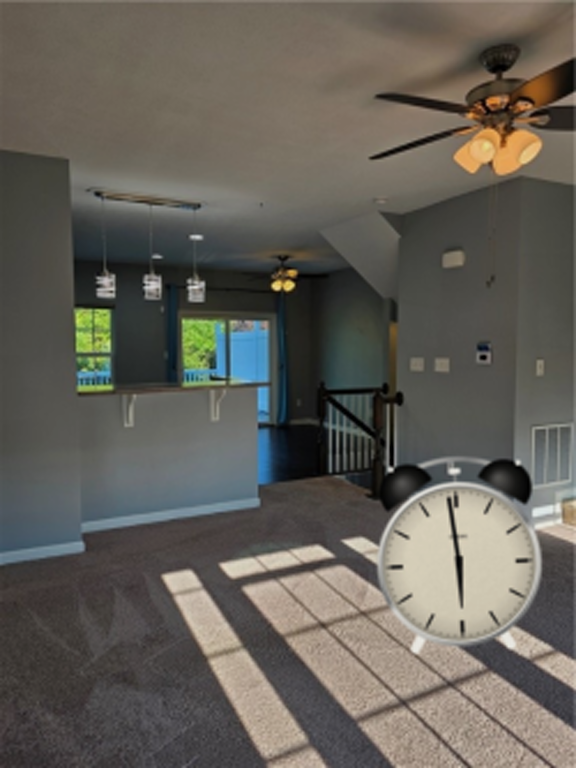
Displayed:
5.59
